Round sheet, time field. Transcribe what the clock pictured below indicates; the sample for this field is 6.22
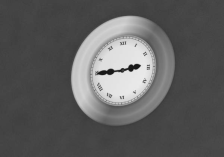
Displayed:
2.45
